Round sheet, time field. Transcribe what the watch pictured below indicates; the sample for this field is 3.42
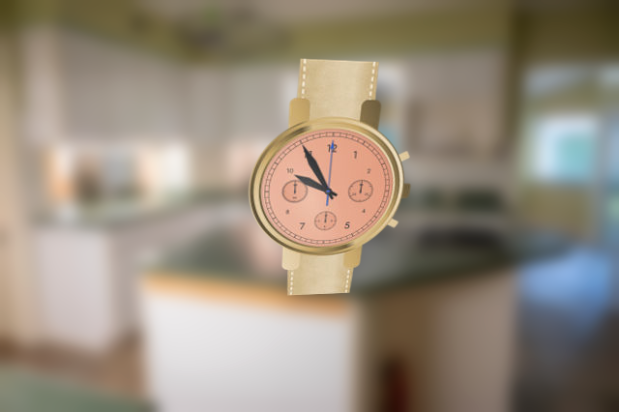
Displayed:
9.55
